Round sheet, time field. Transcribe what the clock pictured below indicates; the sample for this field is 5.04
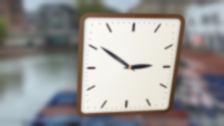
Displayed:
2.51
